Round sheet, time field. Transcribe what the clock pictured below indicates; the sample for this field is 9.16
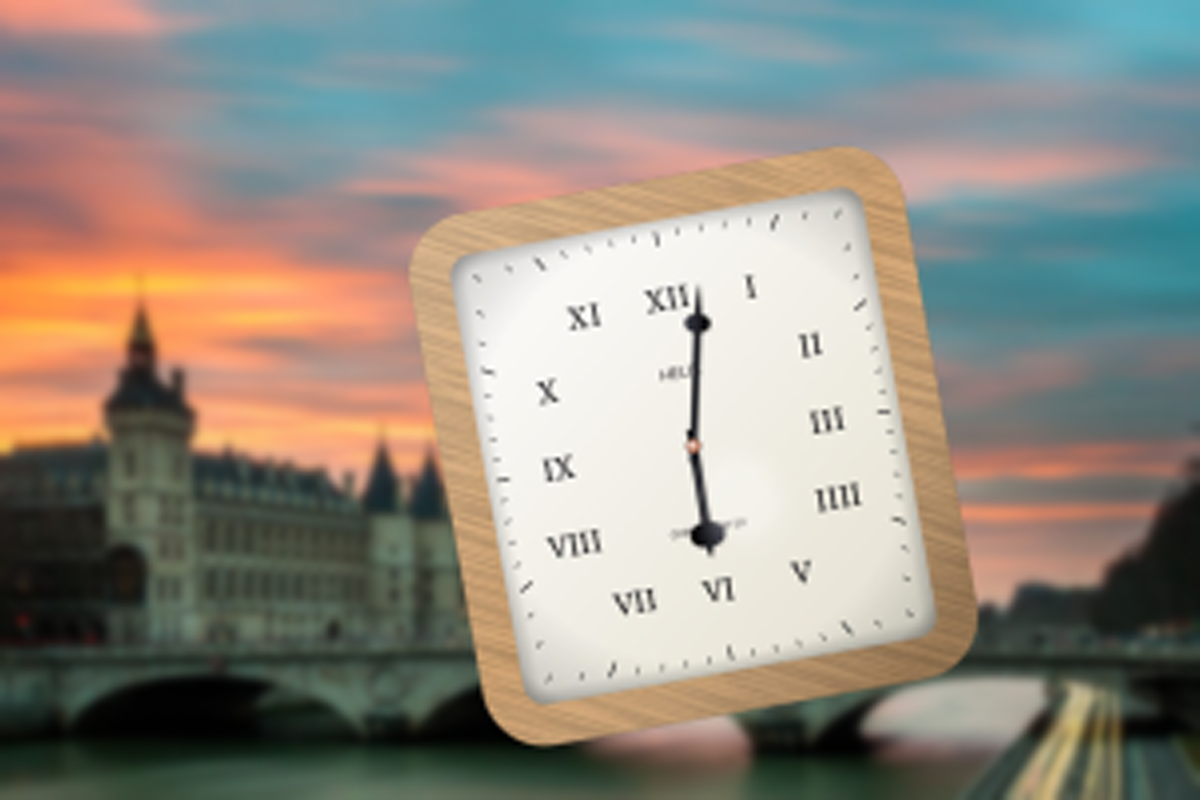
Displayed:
6.02
